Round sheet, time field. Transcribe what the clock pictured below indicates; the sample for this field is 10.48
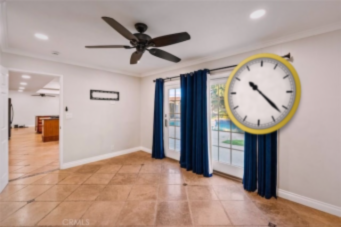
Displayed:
10.22
